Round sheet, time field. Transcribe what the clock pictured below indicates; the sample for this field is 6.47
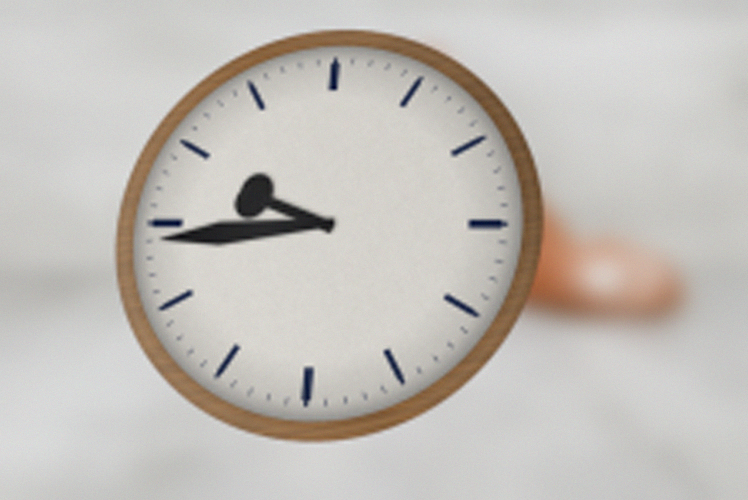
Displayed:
9.44
